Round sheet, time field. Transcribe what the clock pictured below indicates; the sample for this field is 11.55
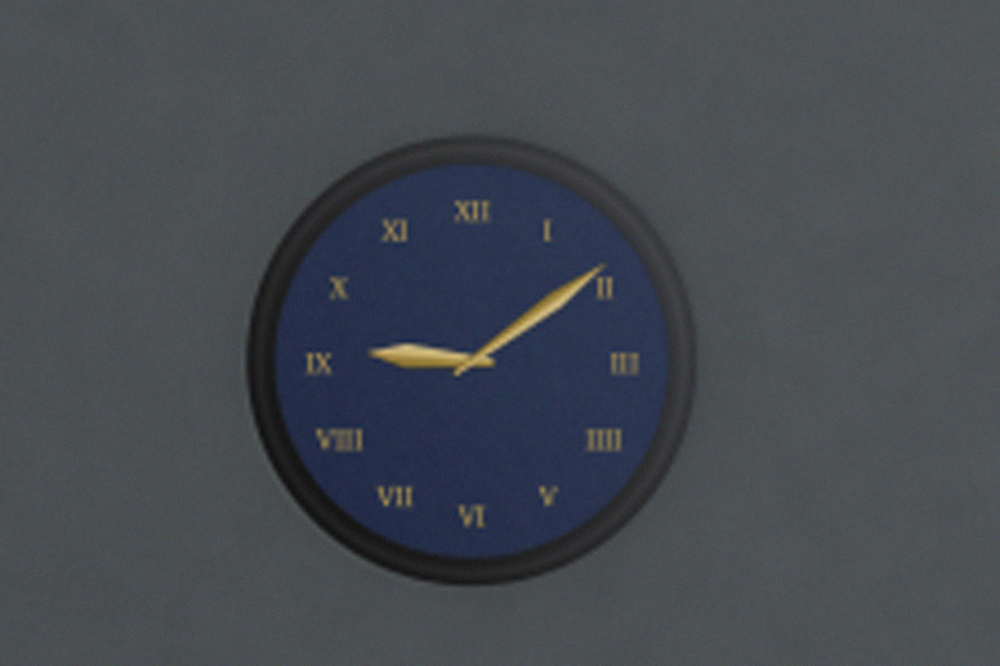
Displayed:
9.09
